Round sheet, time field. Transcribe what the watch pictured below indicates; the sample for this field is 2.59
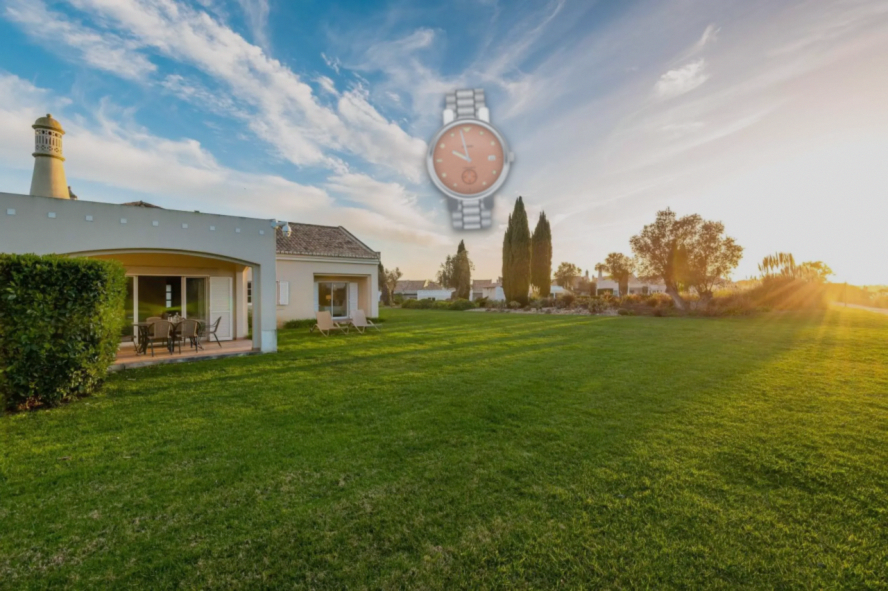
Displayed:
9.58
